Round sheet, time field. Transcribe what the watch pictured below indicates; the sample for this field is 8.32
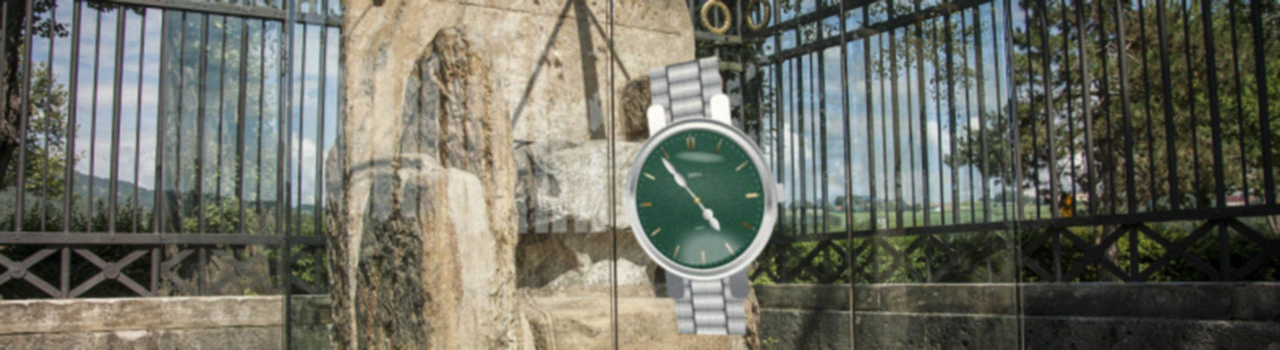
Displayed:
4.54
